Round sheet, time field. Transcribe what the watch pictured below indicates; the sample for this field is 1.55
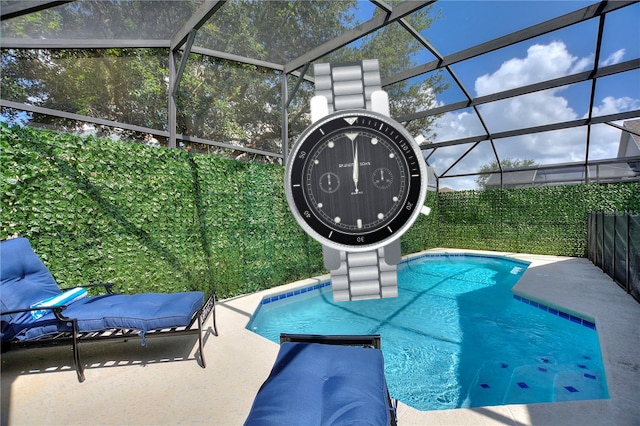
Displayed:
12.01
